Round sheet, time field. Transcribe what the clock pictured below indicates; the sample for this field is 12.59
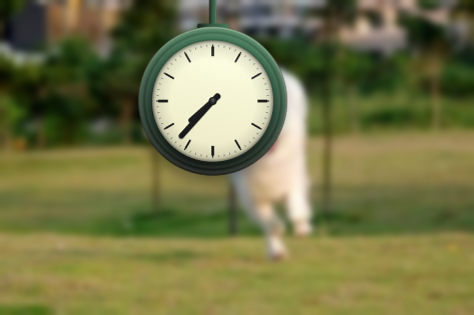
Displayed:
7.37
